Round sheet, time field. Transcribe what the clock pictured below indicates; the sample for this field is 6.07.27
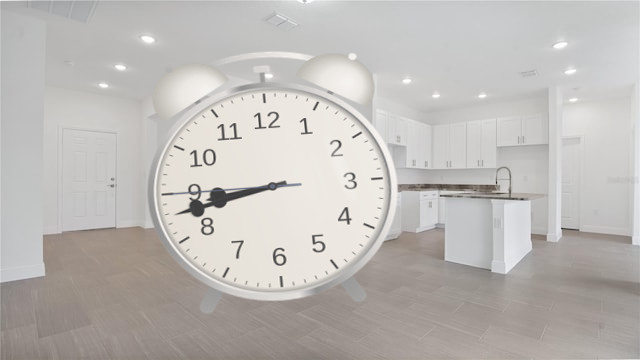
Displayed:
8.42.45
